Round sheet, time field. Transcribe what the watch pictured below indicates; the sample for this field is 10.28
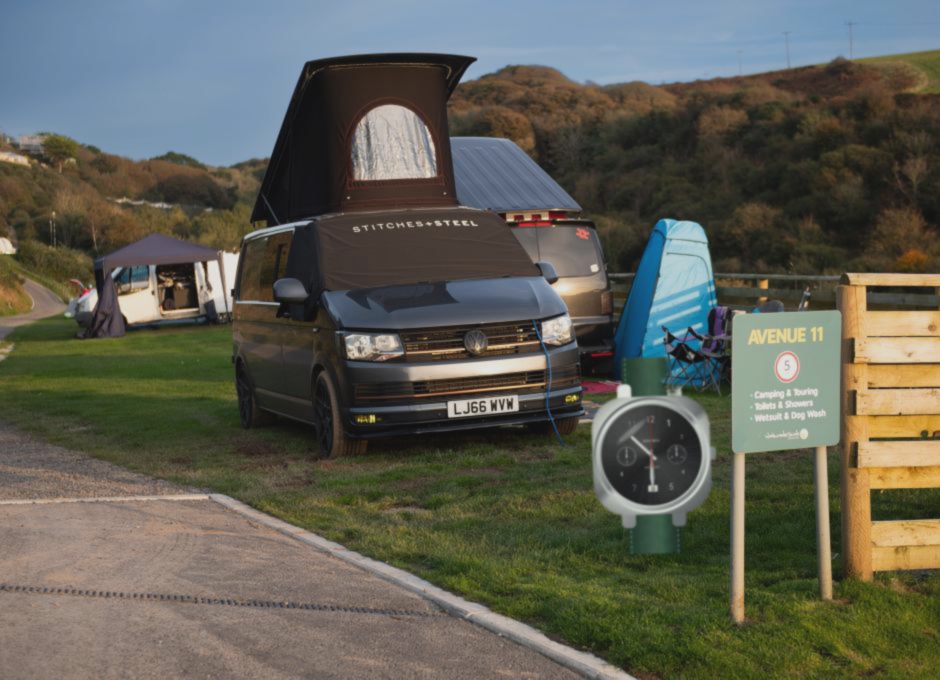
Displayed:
10.30
